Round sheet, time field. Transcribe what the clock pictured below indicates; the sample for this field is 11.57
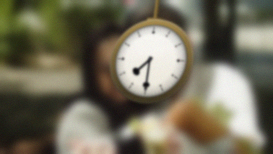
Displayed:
7.30
